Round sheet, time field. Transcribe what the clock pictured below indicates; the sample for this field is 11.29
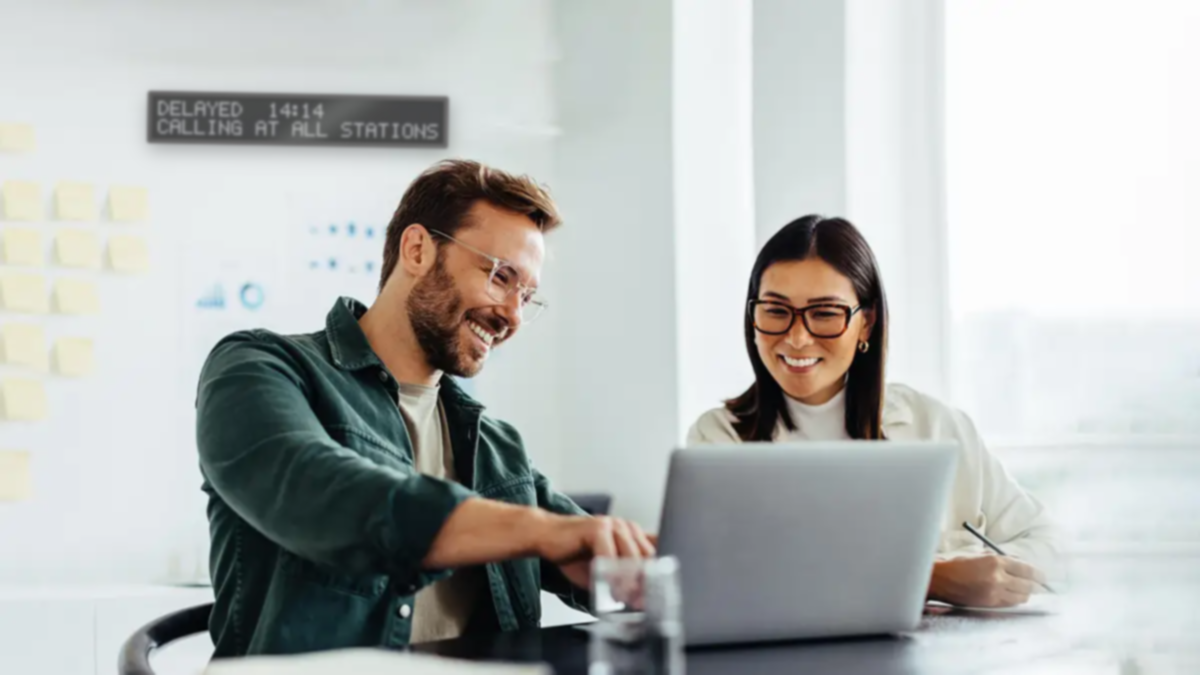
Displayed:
14.14
